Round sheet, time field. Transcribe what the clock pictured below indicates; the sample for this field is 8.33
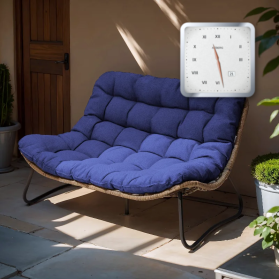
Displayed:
11.28
